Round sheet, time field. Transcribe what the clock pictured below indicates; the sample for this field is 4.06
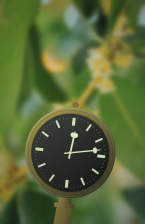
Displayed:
12.13
